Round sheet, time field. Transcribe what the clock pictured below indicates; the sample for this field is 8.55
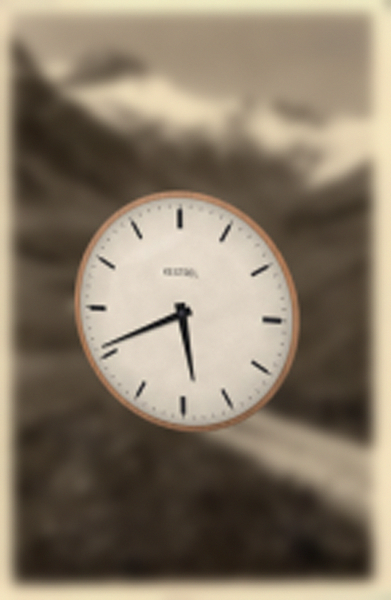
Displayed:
5.41
